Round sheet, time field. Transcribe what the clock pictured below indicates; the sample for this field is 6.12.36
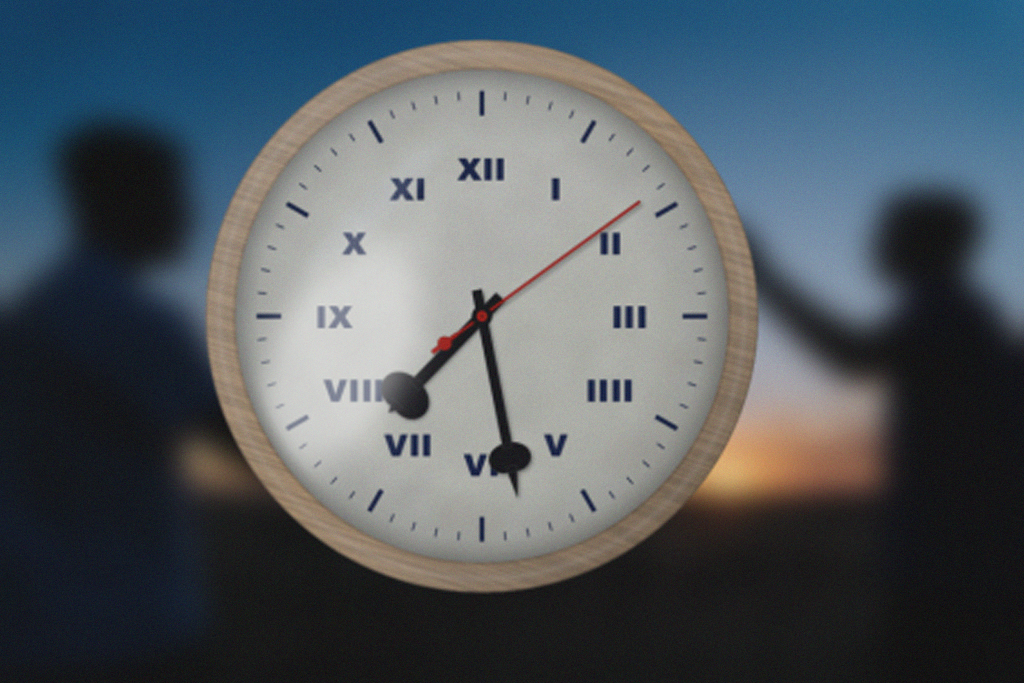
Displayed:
7.28.09
